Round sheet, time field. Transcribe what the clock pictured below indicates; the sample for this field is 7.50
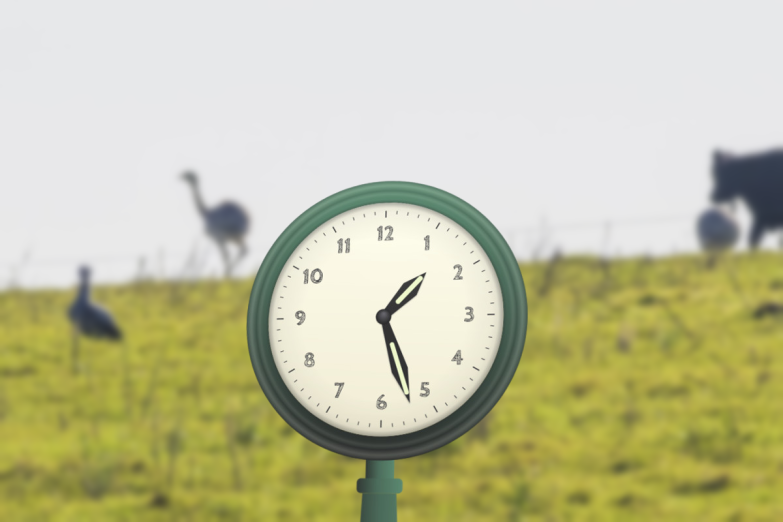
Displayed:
1.27
